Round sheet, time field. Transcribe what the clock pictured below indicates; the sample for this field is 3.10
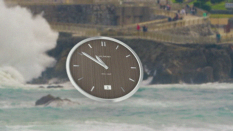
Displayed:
10.51
